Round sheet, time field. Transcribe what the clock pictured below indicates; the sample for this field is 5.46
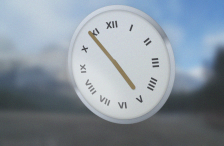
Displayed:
4.54
